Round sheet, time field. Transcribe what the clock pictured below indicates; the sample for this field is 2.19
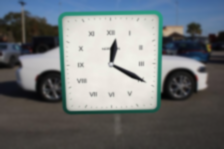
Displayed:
12.20
